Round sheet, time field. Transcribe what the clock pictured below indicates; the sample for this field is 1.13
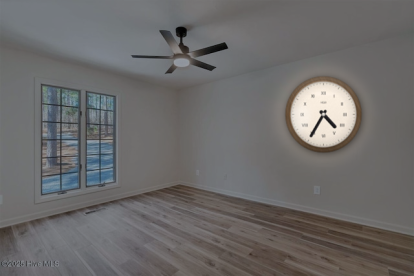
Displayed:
4.35
